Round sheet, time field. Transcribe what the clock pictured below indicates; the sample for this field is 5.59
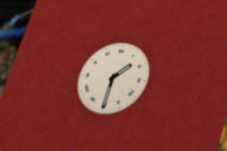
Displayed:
1.30
